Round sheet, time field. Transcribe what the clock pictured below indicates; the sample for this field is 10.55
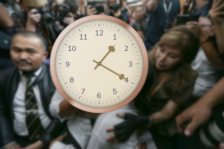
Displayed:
1.20
